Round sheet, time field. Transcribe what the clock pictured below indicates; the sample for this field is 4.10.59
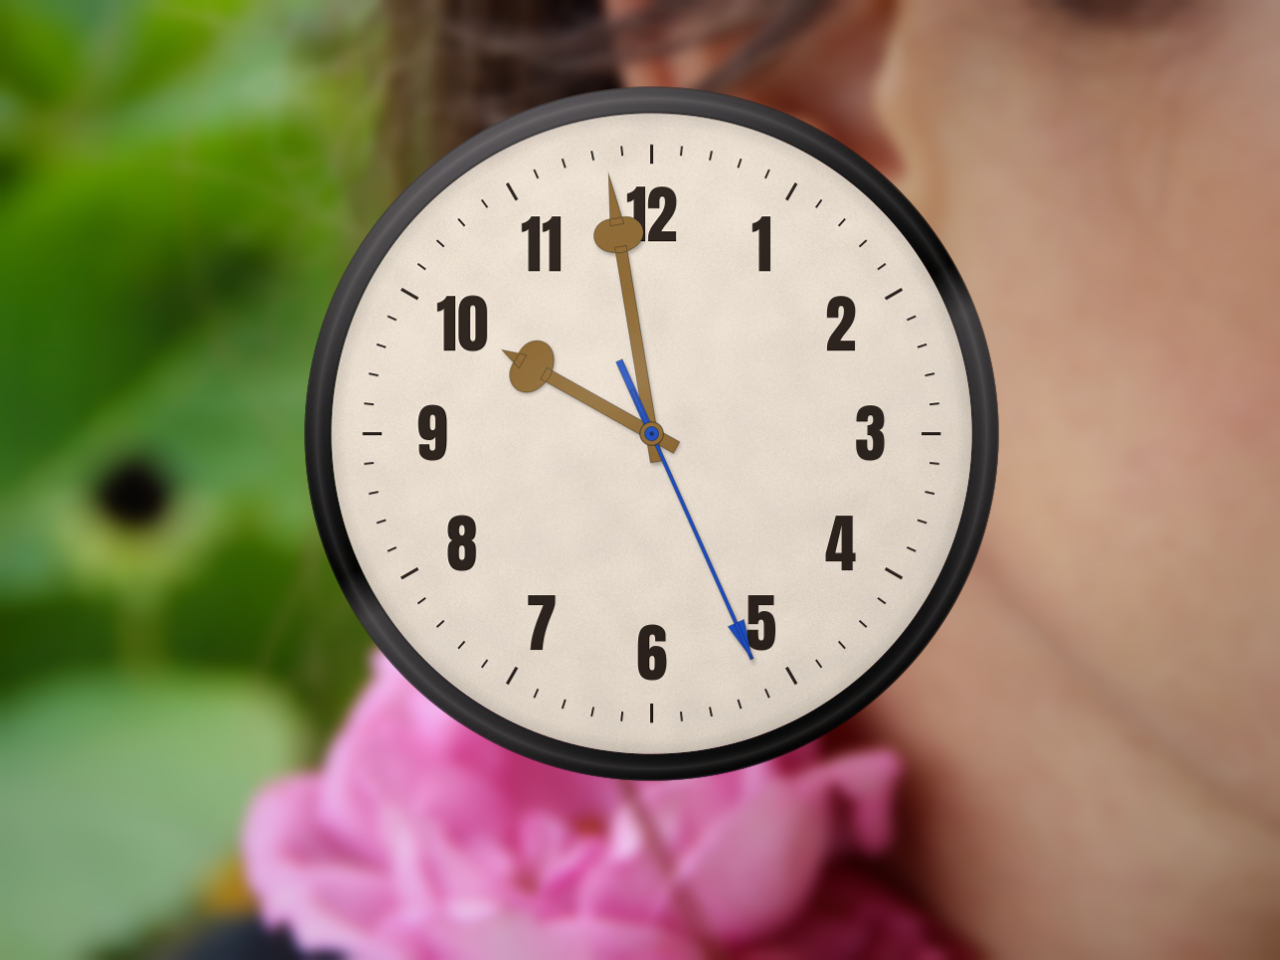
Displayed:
9.58.26
